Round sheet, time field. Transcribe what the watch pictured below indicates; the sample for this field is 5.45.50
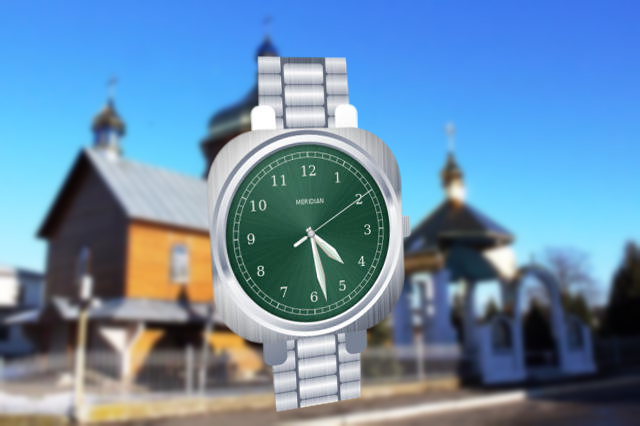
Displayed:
4.28.10
